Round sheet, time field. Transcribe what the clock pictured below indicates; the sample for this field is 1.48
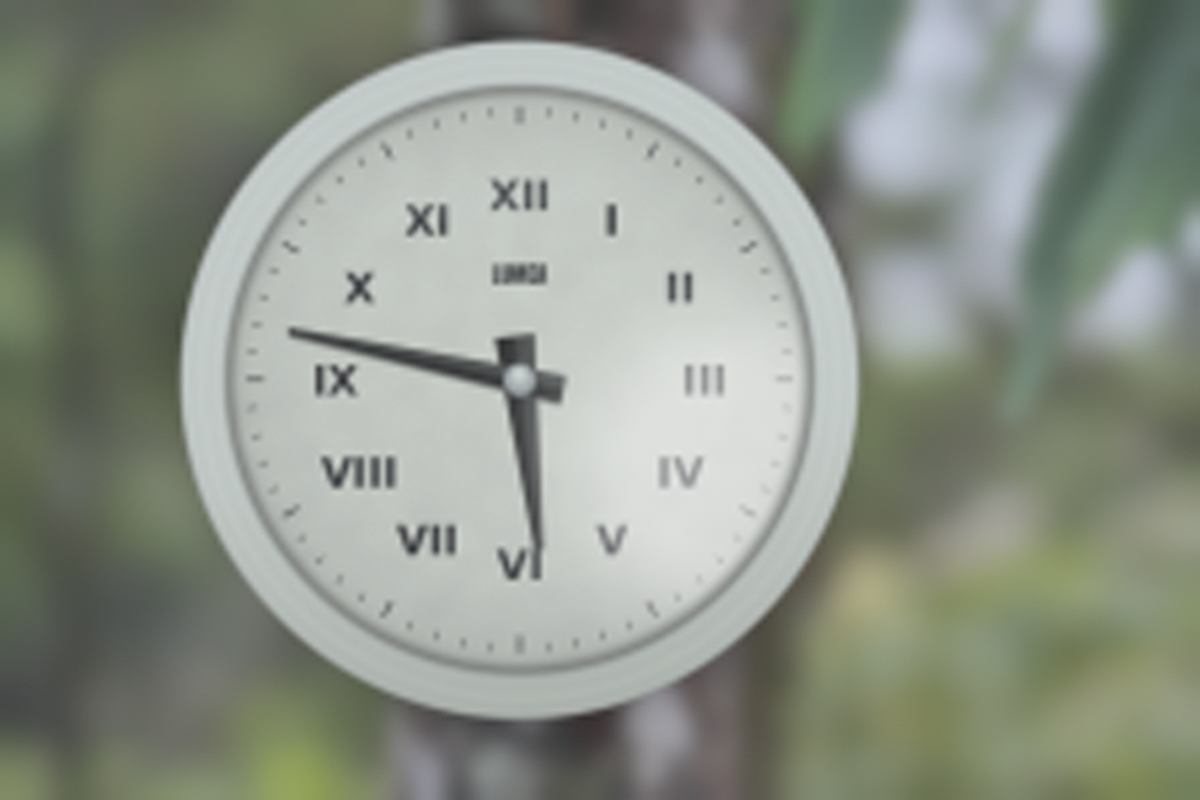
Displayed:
5.47
